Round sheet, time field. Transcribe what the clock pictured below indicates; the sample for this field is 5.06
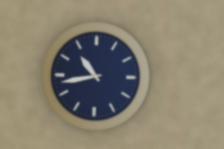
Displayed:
10.43
